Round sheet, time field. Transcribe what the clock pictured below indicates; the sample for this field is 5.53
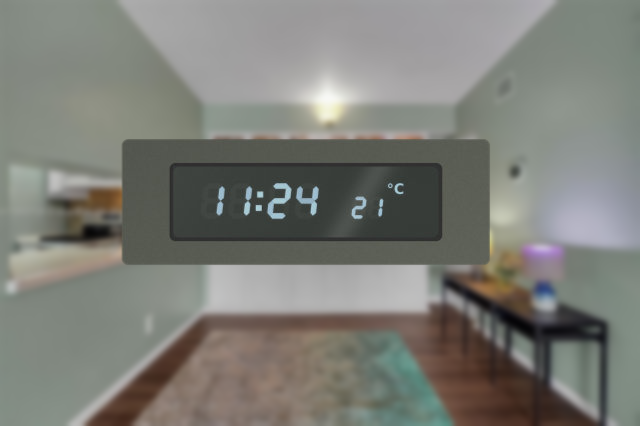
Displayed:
11.24
